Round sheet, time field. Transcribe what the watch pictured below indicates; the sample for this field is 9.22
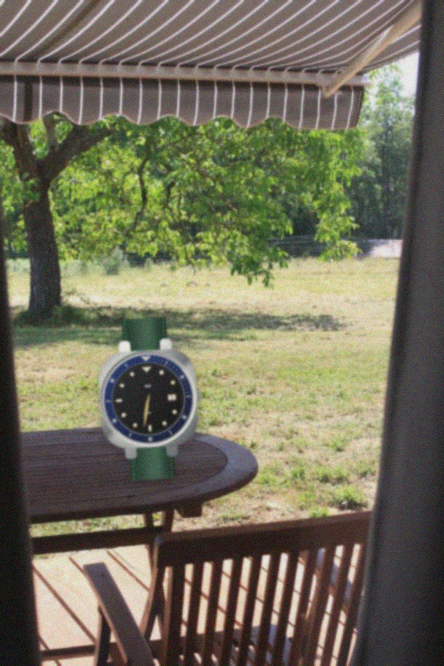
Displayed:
6.32
